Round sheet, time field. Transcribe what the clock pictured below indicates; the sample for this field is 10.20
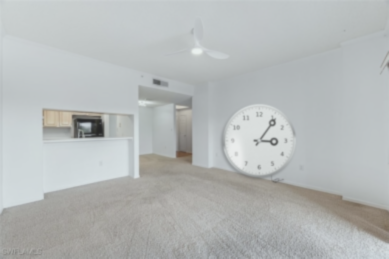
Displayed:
3.06
